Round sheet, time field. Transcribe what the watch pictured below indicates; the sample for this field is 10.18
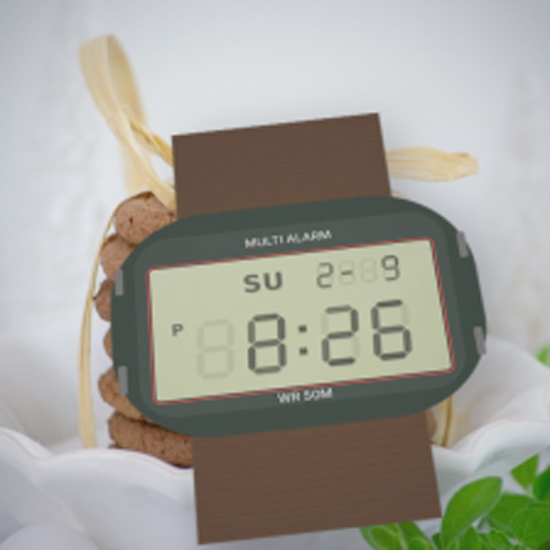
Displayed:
8.26
